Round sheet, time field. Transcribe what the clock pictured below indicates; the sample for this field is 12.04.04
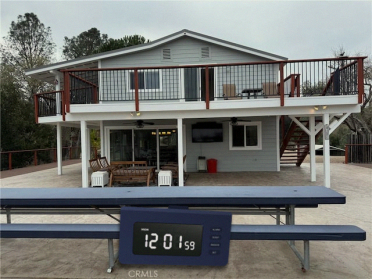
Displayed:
12.01.59
